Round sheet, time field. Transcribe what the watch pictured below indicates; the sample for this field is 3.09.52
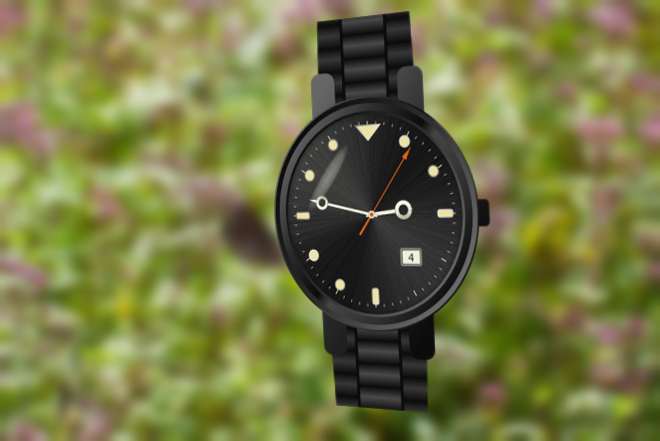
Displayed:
2.47.06
